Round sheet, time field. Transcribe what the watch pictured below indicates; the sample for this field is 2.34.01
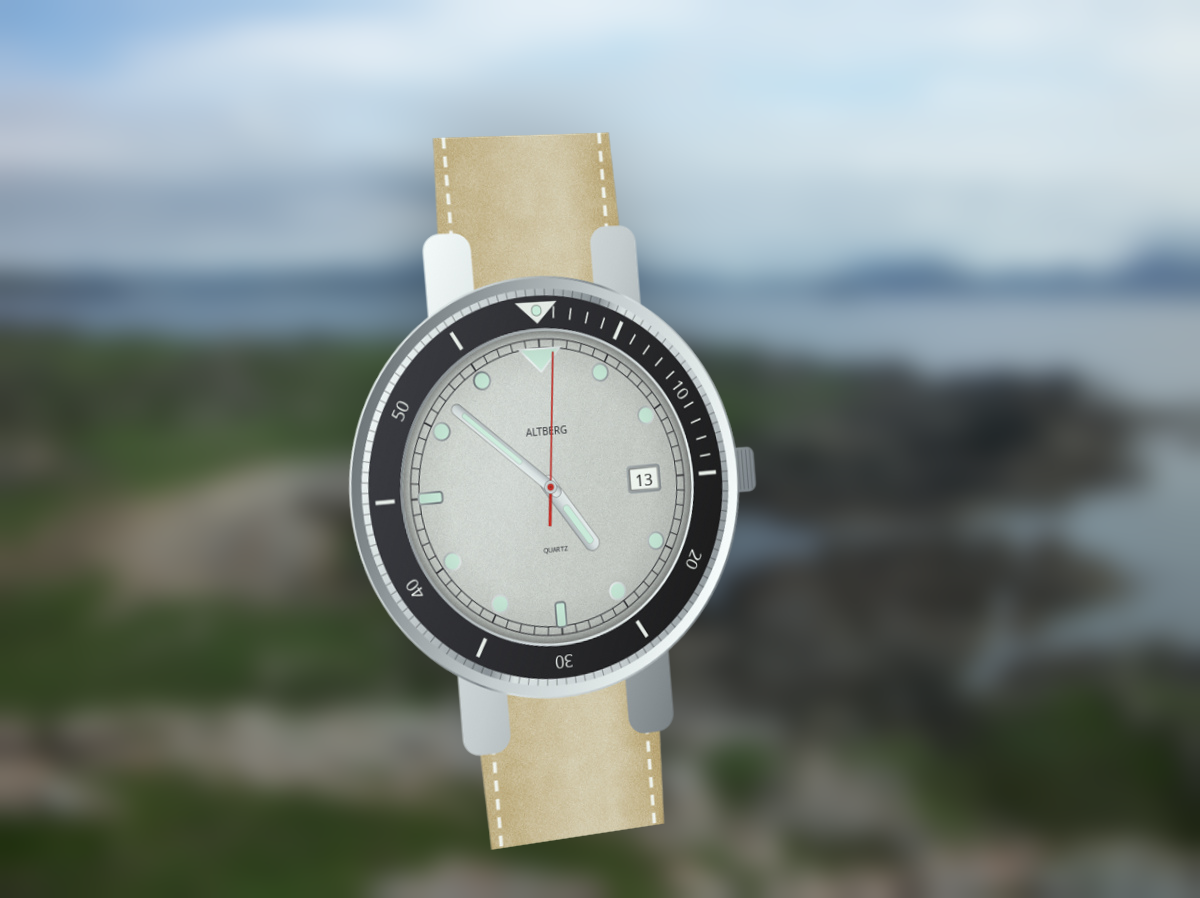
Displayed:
4.52.01
